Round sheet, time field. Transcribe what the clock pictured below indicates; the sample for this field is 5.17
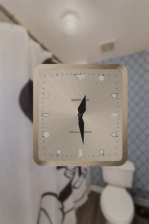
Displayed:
12.29
